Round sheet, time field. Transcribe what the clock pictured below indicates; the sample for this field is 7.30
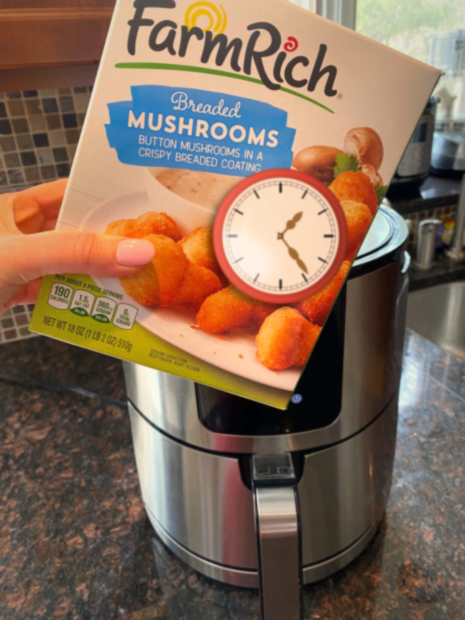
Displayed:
1.24
